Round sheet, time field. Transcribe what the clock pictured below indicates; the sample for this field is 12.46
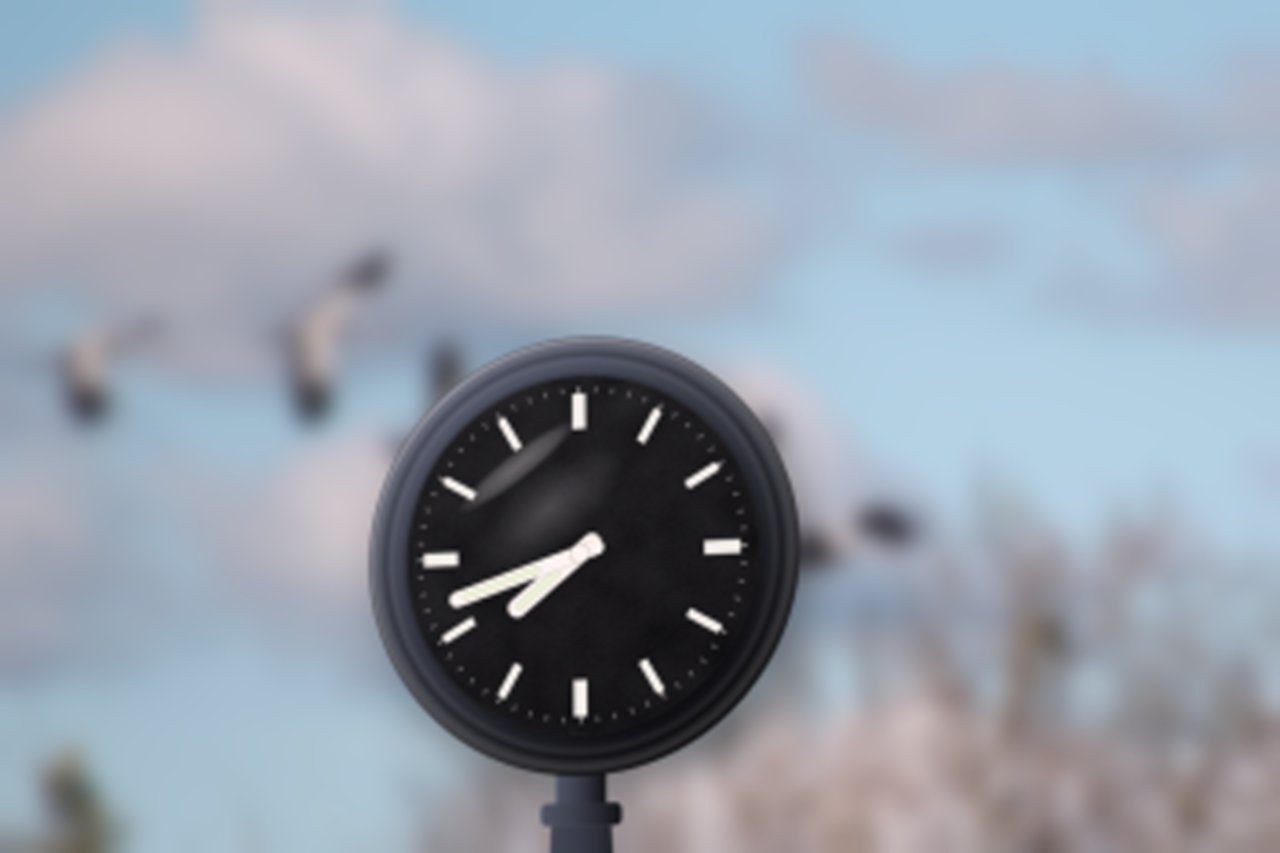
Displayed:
7.42
